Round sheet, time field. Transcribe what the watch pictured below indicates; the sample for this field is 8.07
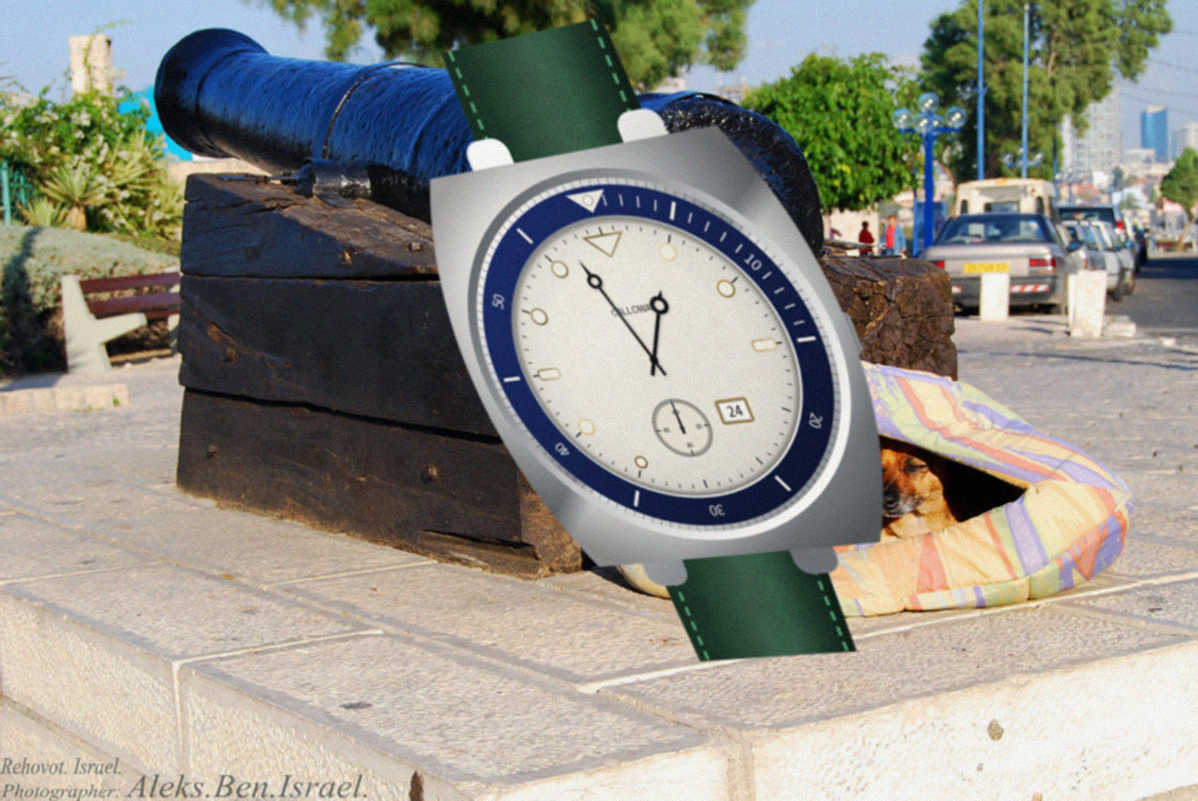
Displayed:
12.57
